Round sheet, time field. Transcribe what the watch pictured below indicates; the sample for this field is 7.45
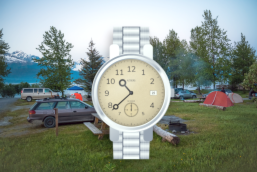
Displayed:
10.38
